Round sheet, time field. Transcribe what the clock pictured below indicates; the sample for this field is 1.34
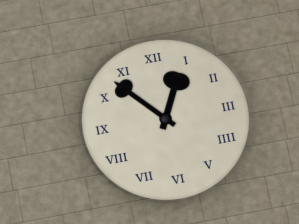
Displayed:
12.53
